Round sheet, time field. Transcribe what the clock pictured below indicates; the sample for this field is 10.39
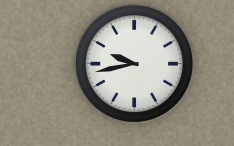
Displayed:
9.43
